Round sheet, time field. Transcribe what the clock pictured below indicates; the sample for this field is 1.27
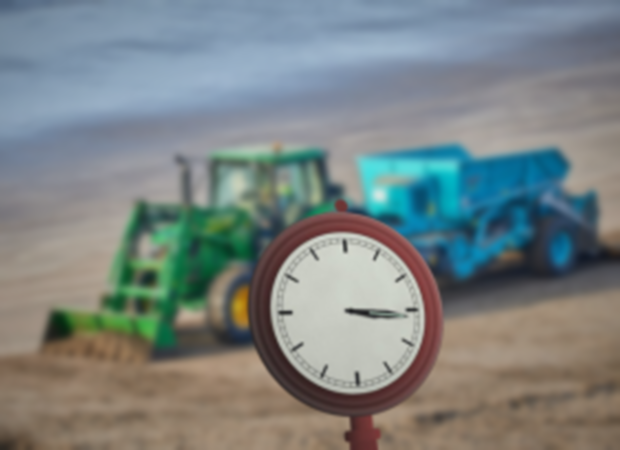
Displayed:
3.16
